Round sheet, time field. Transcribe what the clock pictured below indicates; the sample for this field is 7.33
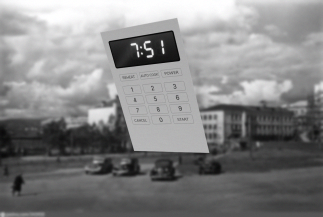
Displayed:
7.51
